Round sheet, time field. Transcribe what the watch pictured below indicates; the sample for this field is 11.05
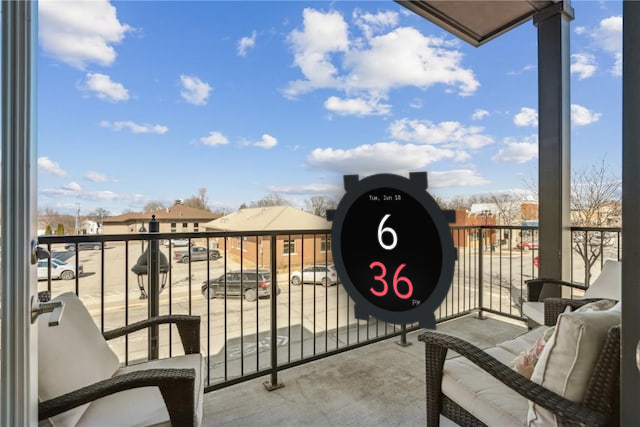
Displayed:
6.36
